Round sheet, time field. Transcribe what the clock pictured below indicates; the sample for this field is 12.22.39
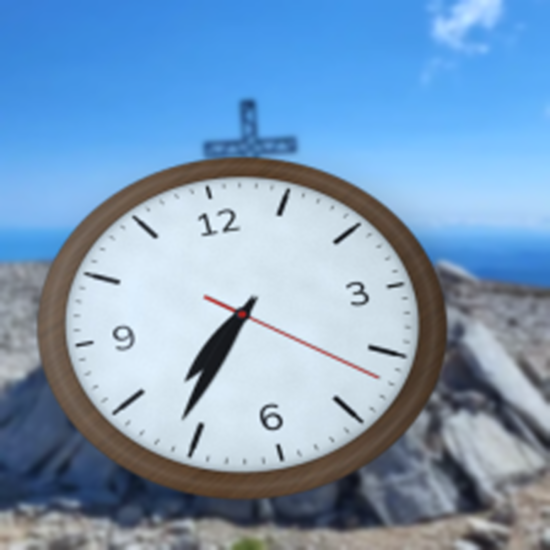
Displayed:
7.36.22
